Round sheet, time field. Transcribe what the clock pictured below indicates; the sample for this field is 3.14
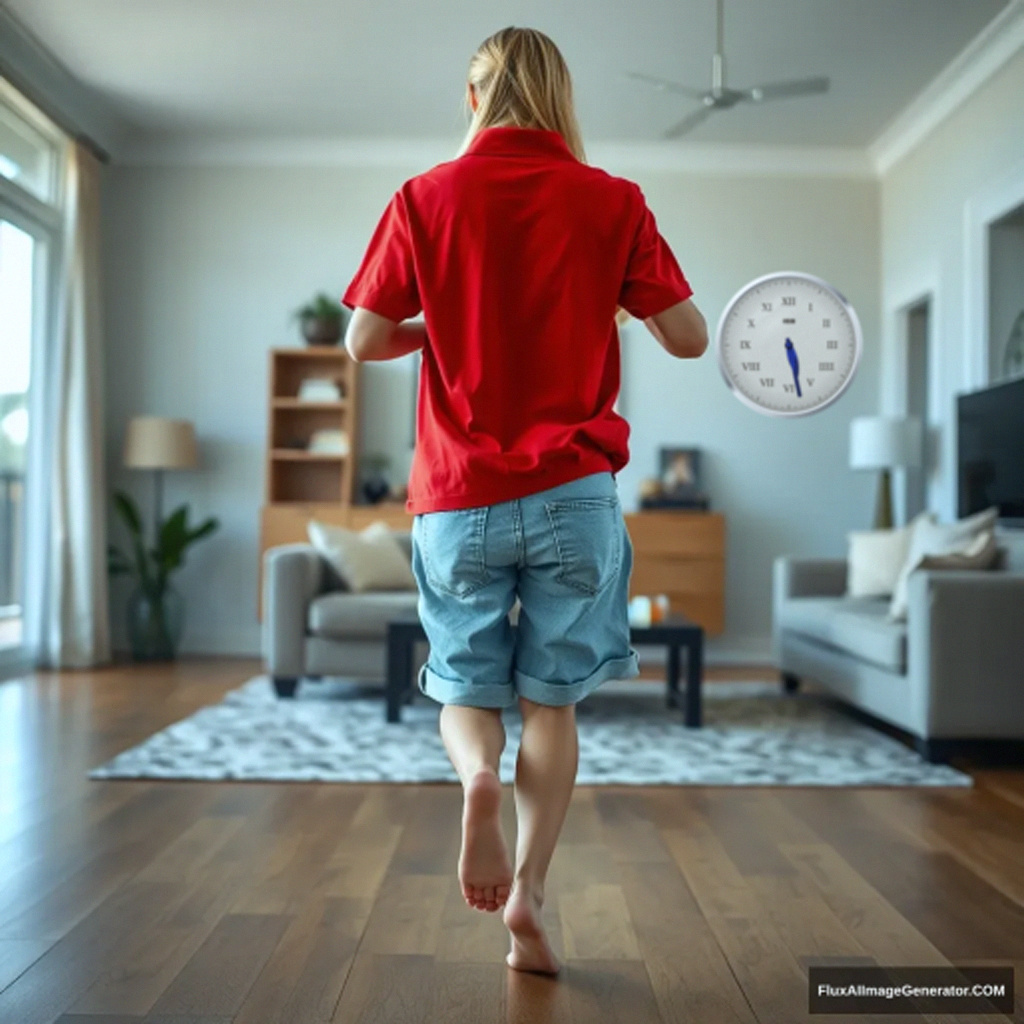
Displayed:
5.28
